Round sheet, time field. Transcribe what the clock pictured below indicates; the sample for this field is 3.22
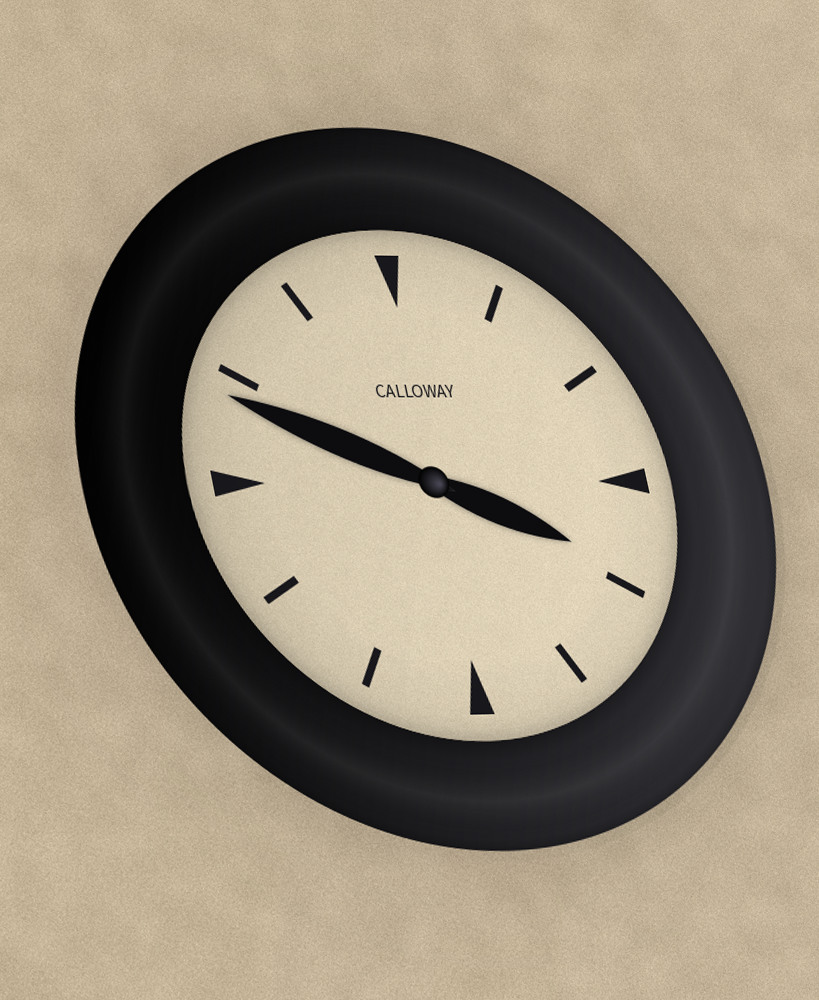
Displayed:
3.49
